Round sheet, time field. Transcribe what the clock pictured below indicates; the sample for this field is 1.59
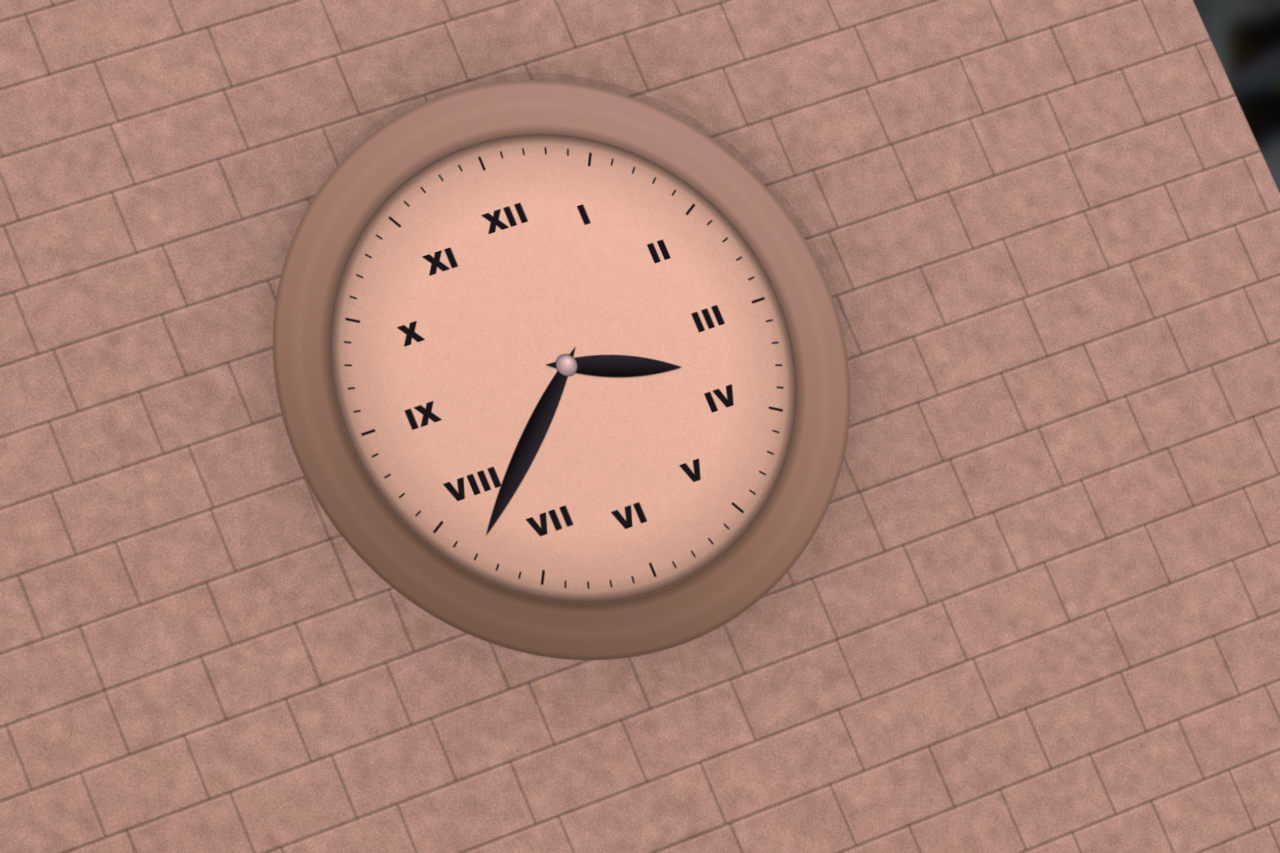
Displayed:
3.38
